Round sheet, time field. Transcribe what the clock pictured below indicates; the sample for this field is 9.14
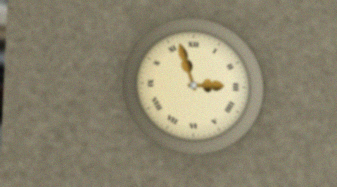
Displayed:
2.57
